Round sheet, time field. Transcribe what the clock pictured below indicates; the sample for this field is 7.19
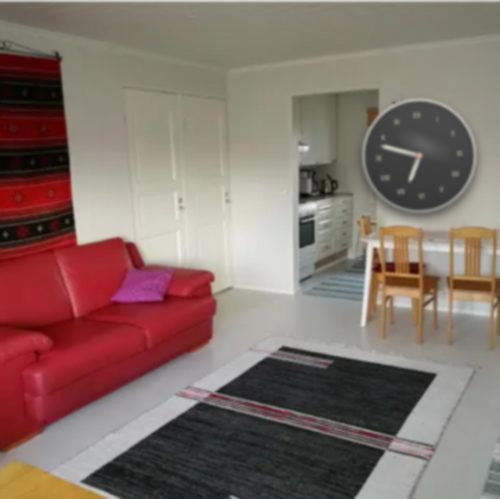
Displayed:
6.48
